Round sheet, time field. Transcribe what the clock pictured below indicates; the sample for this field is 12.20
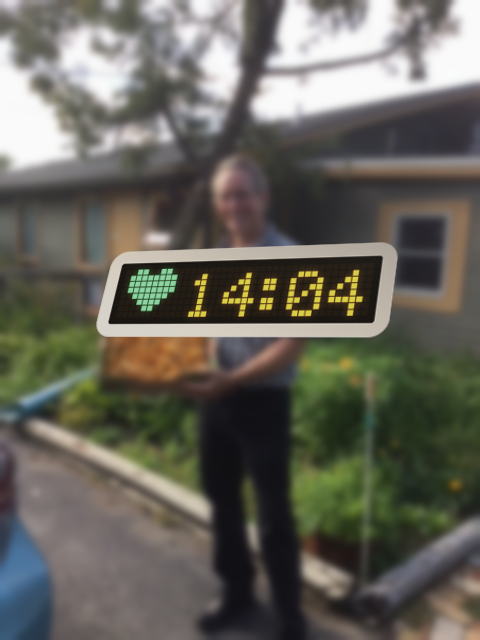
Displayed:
14.04
